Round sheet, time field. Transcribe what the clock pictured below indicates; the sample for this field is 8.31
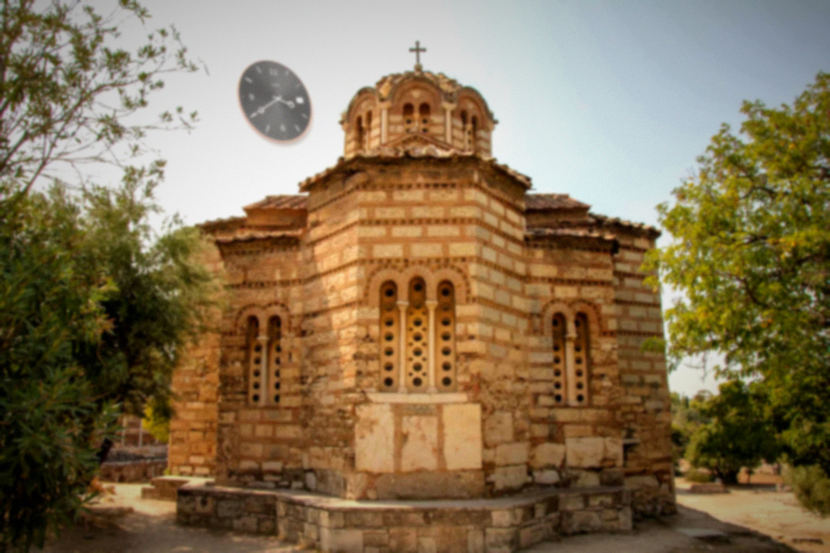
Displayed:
3.40
